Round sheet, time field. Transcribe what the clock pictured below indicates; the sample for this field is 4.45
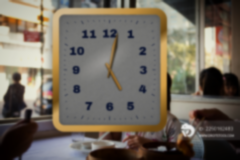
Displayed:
5.02
